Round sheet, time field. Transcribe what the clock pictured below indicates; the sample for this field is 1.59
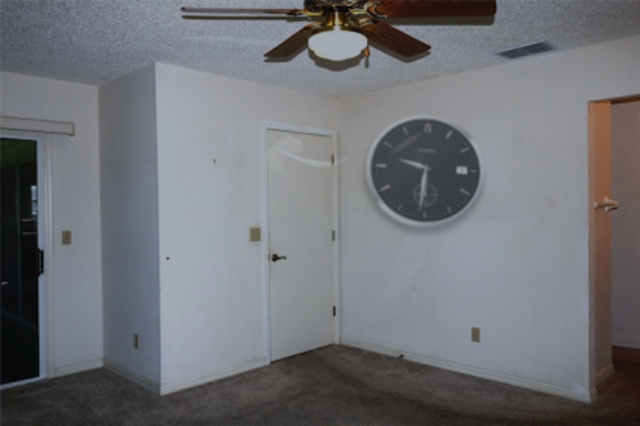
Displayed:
9.31
